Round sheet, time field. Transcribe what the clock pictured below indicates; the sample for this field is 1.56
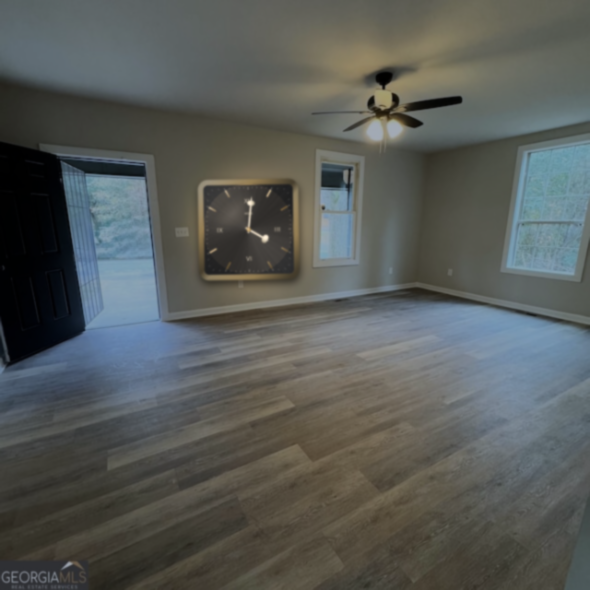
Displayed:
4.01
